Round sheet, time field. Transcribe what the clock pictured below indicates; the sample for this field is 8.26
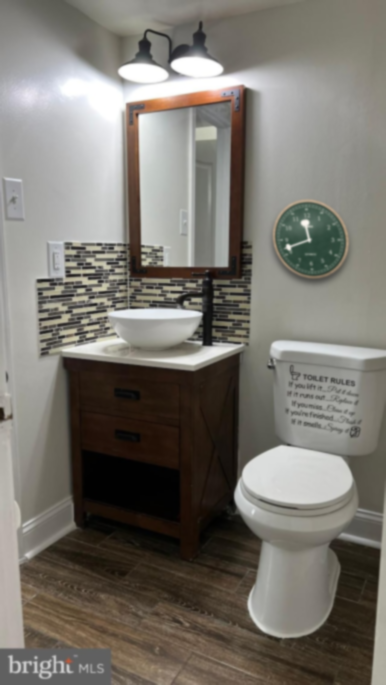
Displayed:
11.42
